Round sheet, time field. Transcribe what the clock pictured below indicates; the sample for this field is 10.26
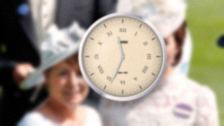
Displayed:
11.34
